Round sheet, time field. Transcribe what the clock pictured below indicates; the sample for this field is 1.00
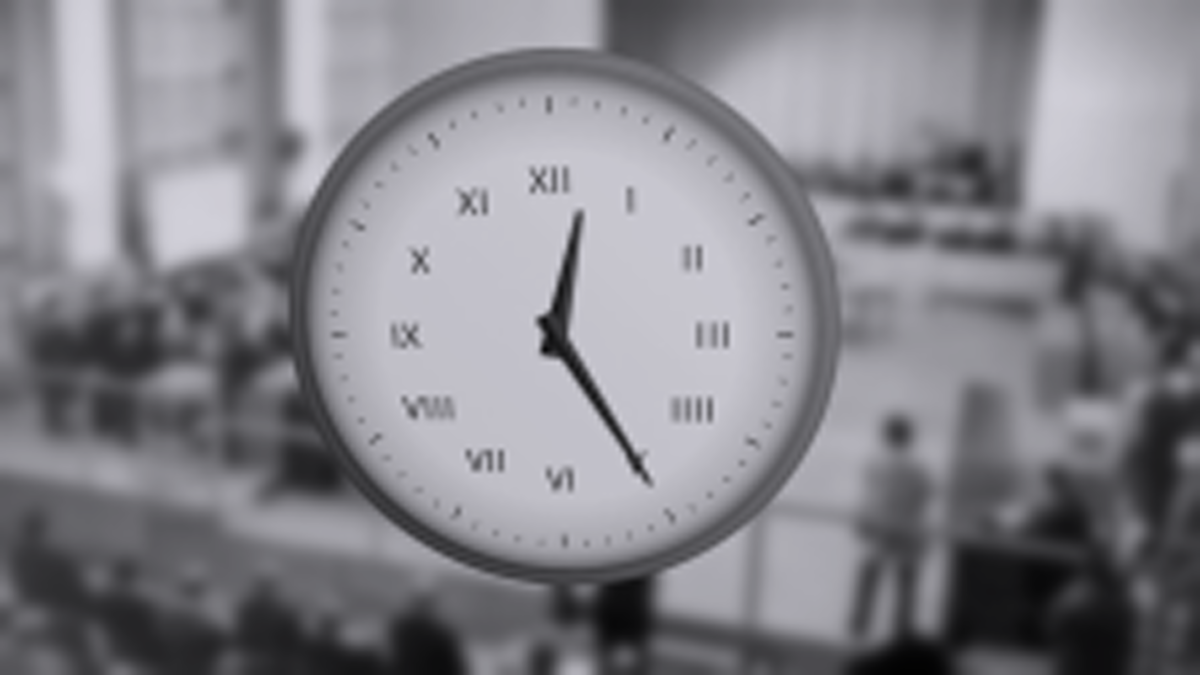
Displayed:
12.25
